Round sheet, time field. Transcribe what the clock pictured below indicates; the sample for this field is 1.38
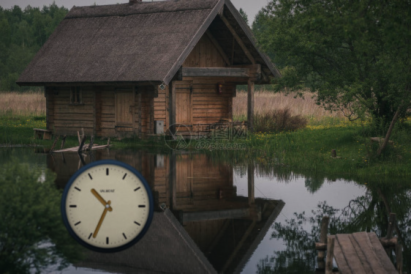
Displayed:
10.34
